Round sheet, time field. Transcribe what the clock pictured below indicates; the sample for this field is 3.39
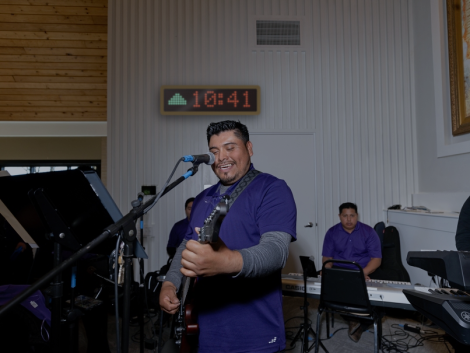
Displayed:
10.41
